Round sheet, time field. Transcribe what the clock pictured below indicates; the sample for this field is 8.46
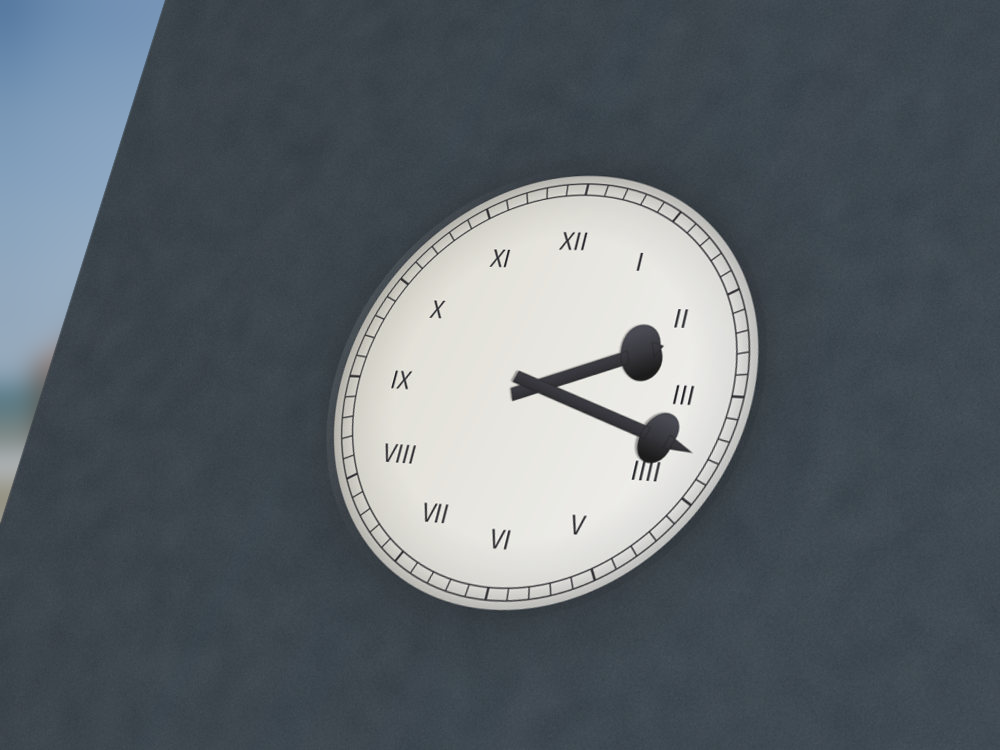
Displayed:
2.18
